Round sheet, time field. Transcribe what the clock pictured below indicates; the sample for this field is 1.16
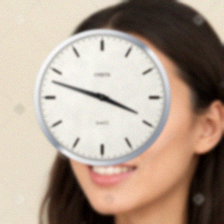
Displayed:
3.48
